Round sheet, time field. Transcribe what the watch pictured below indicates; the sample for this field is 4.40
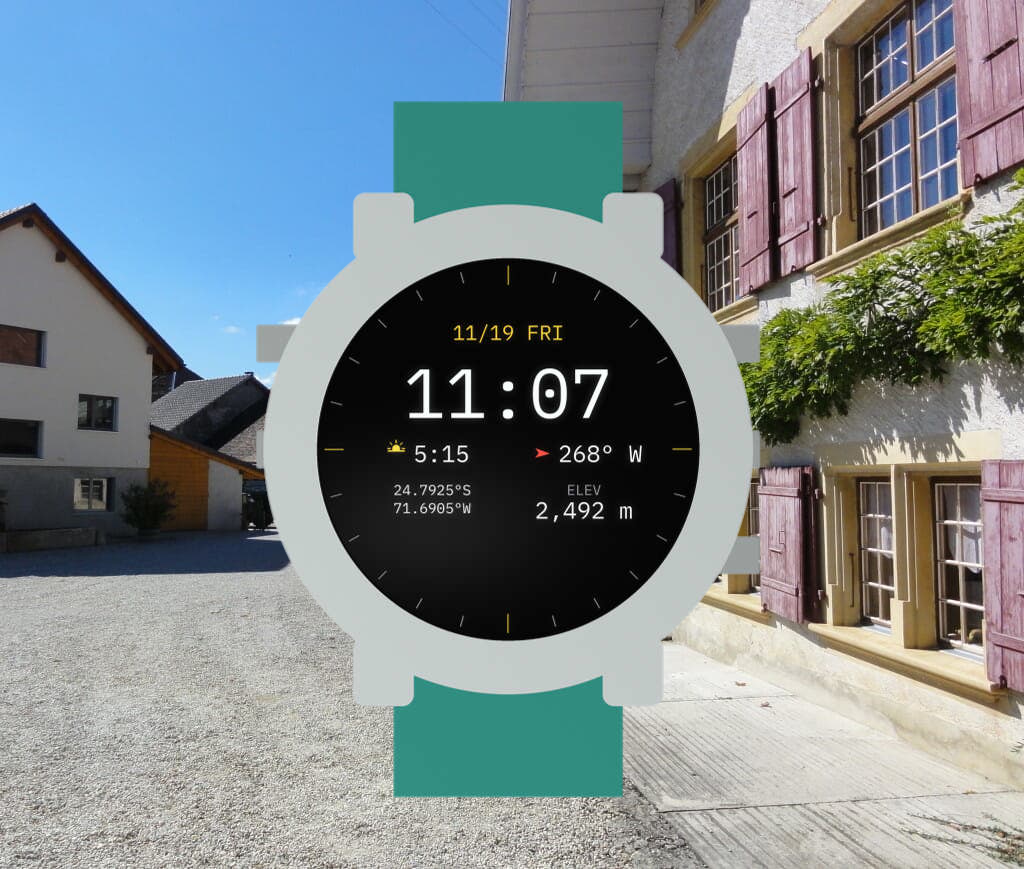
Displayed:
11.07
